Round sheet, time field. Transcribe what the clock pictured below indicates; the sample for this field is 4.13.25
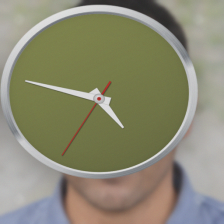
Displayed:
4.47.35
